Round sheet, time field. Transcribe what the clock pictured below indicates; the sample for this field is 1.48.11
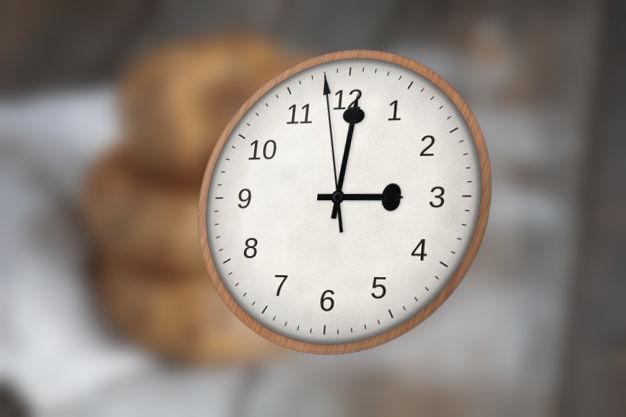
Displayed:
3.00.58
